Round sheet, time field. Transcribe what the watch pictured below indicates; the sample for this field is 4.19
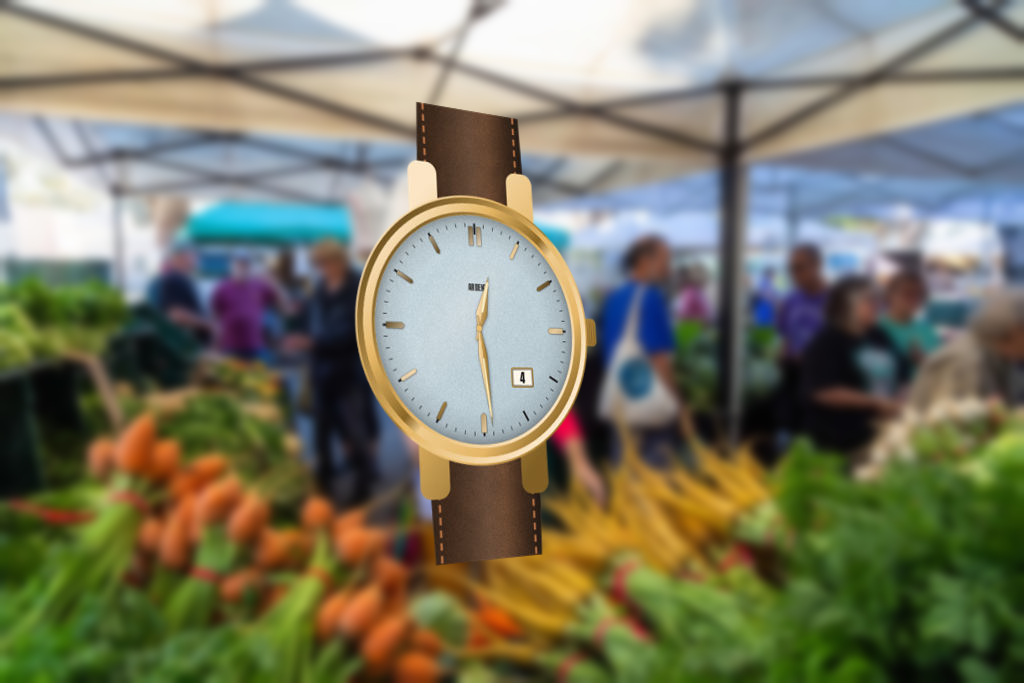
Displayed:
12.29
